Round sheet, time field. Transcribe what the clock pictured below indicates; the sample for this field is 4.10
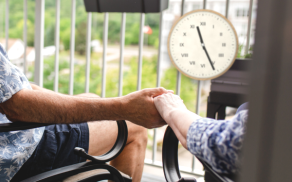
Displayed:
11.26
